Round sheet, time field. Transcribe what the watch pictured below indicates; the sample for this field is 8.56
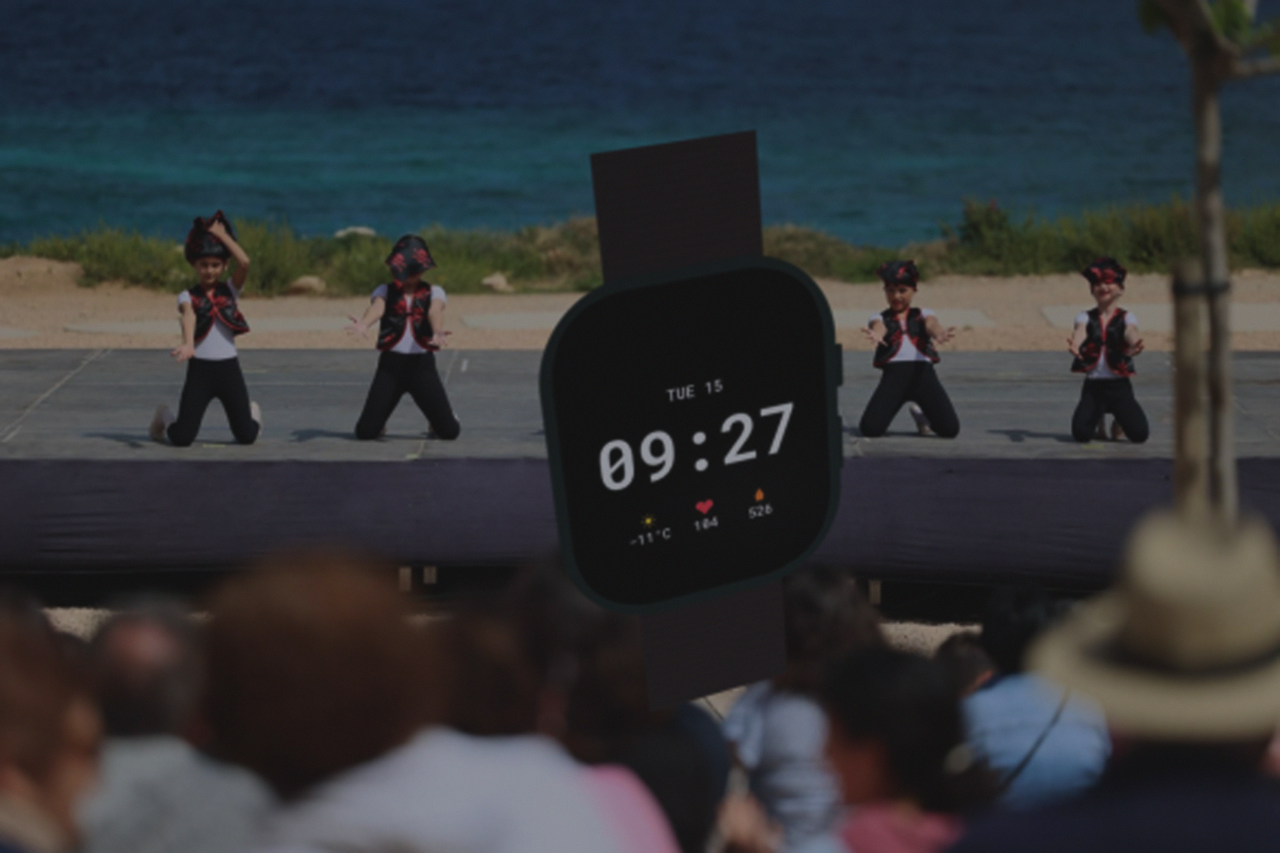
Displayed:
9.27
